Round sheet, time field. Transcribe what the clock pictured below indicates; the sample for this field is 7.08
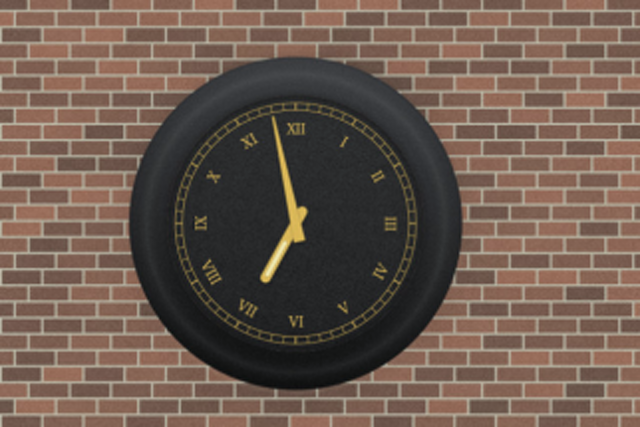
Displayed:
6.58
